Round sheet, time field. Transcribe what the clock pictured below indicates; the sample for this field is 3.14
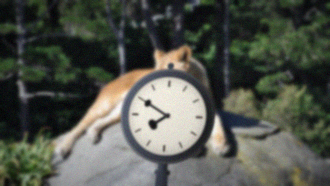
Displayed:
7.50
